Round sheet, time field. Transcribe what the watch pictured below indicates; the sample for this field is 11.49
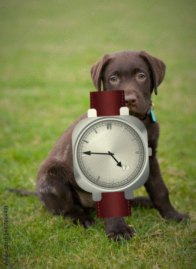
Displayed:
4.46
